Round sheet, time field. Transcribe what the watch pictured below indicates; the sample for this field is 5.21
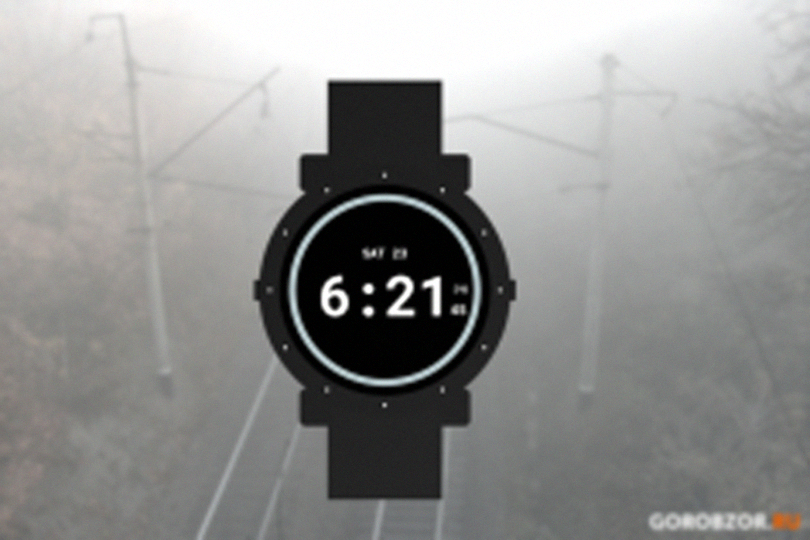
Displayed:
6.21
